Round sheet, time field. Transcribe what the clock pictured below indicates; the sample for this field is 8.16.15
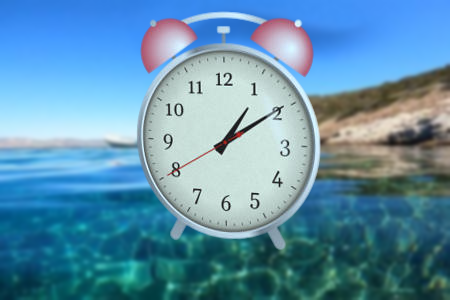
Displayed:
1.09.40
